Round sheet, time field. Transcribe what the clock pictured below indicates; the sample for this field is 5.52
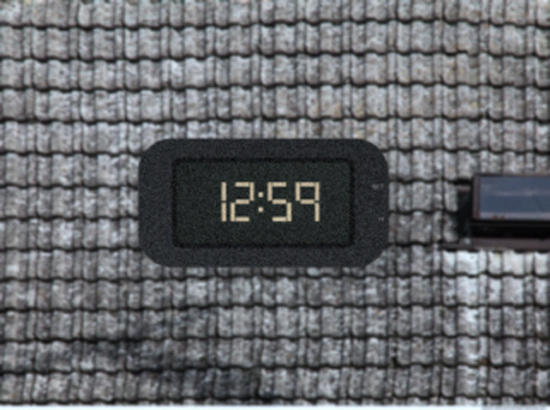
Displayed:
12.59
